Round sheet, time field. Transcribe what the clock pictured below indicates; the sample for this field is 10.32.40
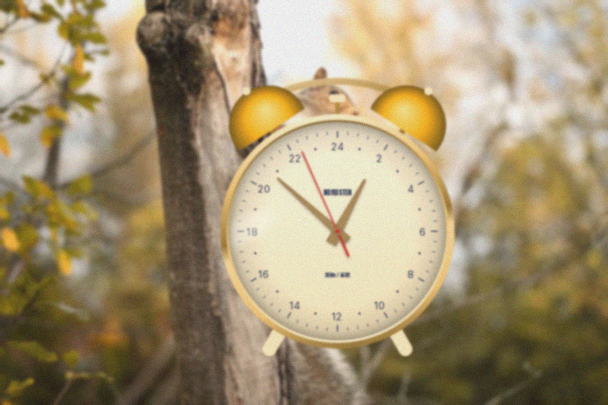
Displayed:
1.51.56
